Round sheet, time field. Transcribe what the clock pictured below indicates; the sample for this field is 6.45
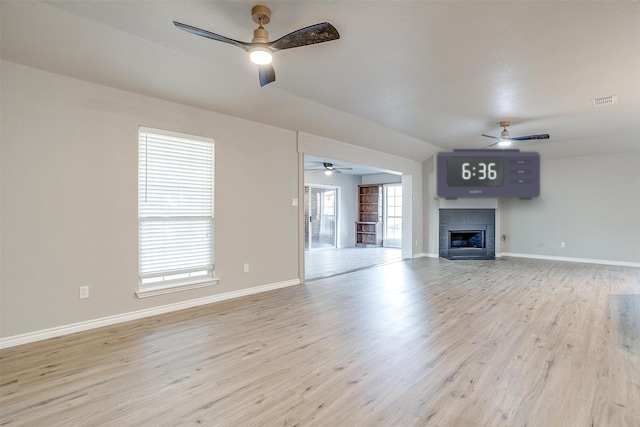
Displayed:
6.36
